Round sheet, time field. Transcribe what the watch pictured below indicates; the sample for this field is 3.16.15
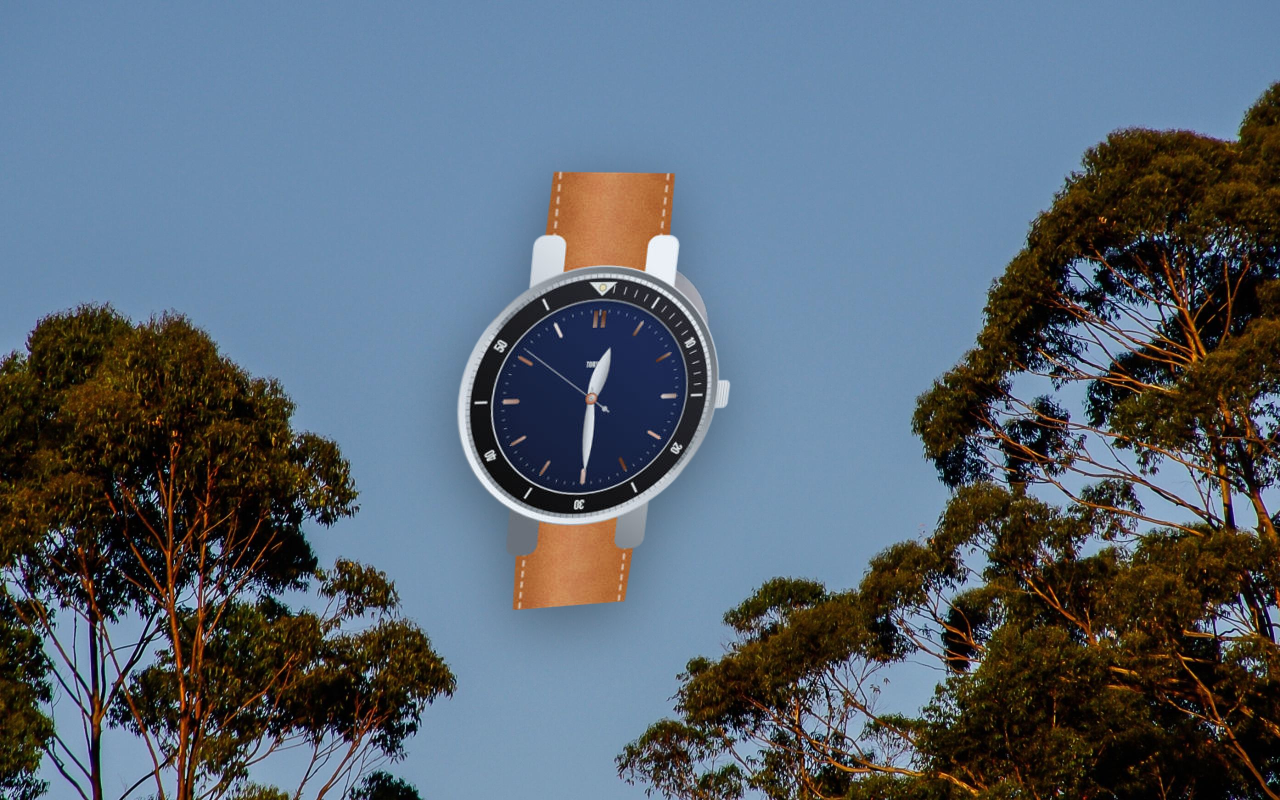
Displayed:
12.29.51
